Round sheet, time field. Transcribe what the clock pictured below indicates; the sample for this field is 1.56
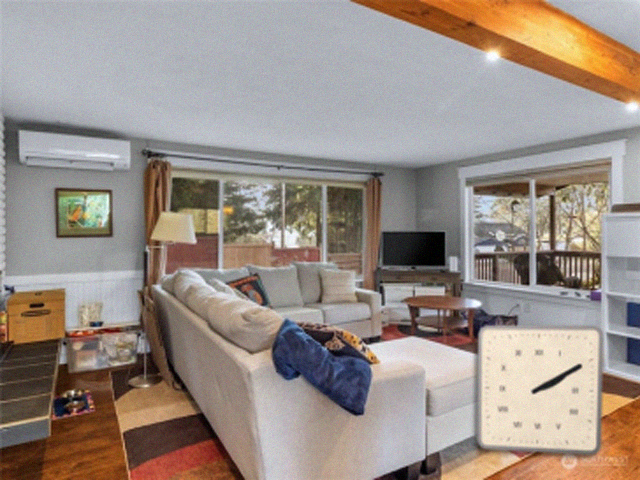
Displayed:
2.10
